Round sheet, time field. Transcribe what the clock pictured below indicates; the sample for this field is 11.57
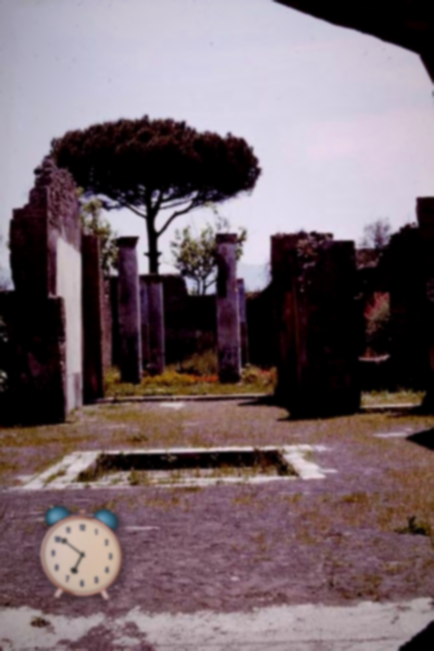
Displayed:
6.51
